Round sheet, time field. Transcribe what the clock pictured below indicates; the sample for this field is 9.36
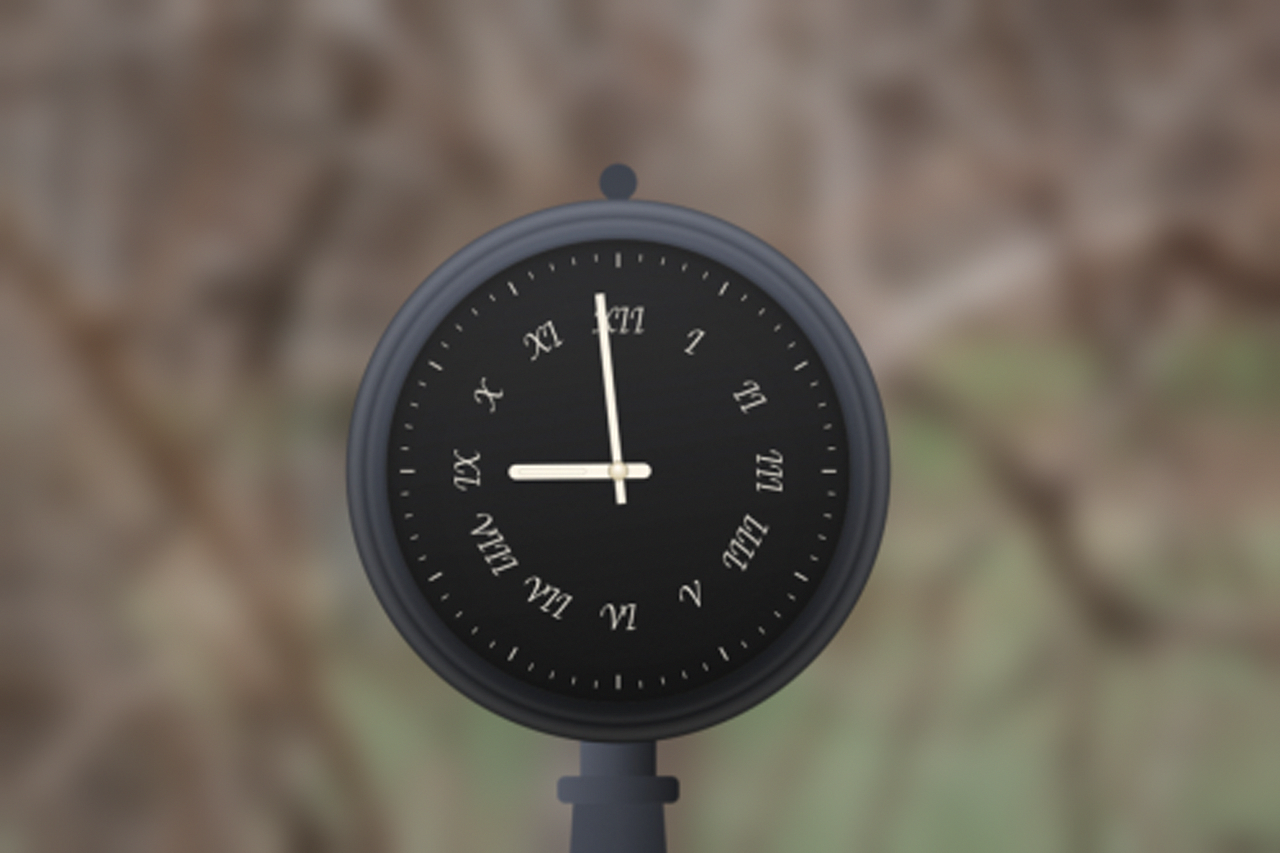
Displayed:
8.59
